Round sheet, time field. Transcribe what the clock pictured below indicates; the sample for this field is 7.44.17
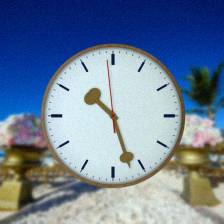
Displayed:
10.26.59
